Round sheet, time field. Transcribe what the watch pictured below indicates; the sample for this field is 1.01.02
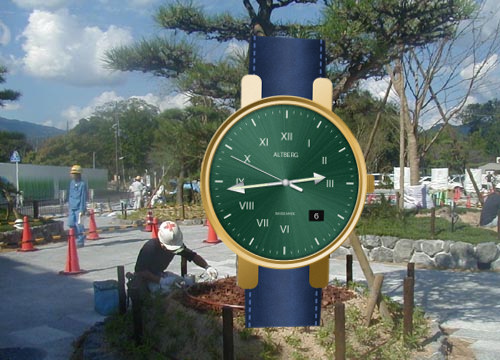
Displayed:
2.43.49
